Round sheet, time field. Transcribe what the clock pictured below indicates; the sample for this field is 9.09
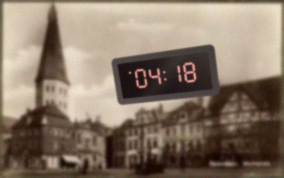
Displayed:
4.18
